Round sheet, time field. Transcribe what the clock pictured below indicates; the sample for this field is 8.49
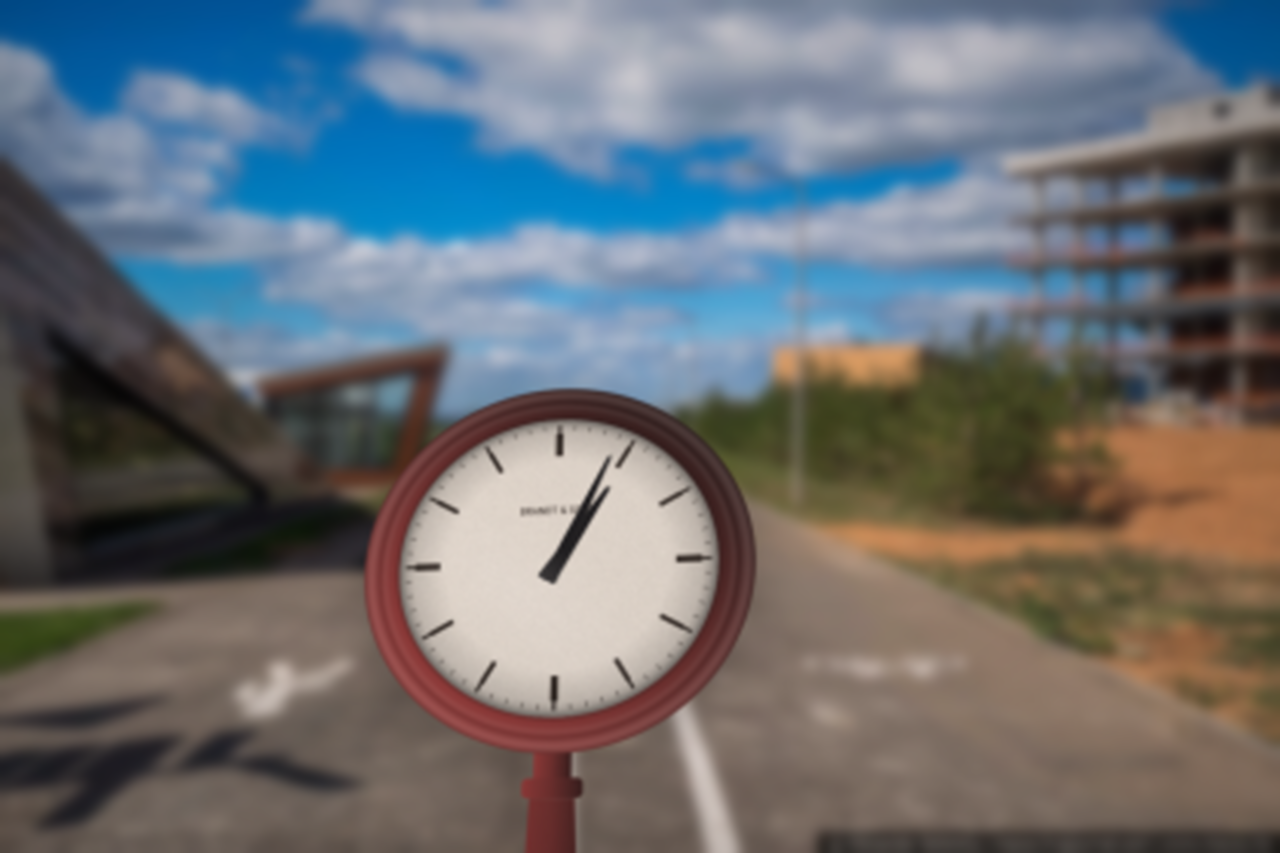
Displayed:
1.04
